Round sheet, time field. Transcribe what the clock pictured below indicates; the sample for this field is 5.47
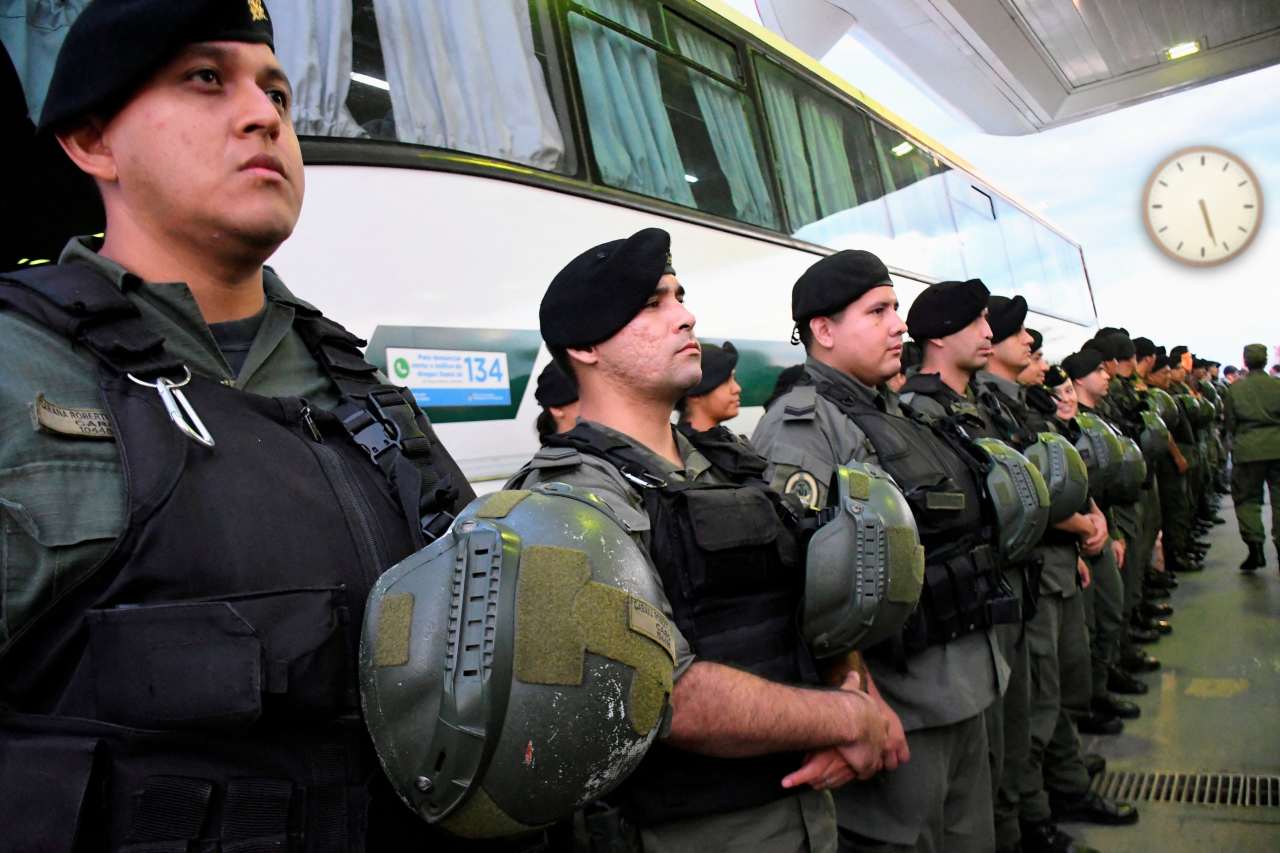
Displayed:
5.27
